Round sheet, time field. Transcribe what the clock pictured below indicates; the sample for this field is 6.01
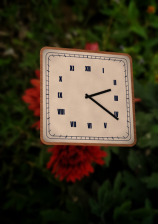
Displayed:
2.21
